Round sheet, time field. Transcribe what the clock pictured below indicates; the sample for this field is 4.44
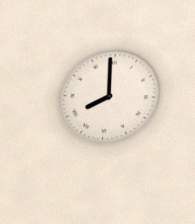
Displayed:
7.59
